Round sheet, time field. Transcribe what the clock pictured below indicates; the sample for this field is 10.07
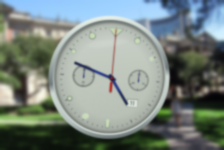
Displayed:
4.48
